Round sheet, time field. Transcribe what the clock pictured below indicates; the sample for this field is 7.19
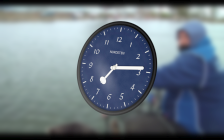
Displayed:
7.14
